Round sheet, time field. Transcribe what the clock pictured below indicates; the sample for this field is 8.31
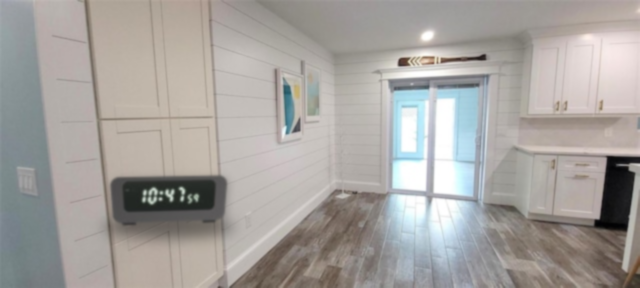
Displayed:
10.47
